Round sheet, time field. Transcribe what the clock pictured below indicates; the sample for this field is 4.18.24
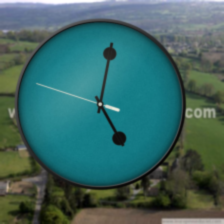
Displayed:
5.01.48
